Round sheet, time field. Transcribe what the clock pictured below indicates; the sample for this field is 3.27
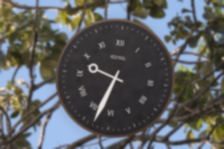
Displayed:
9.33
